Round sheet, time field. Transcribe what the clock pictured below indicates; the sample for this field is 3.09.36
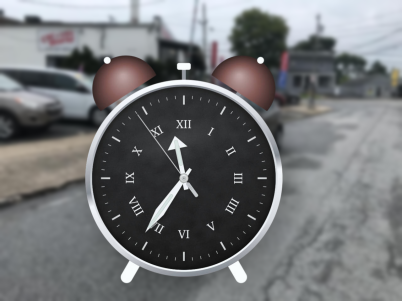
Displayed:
11.35.54
